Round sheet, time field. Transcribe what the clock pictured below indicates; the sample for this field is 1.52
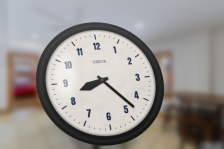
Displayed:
8.23
